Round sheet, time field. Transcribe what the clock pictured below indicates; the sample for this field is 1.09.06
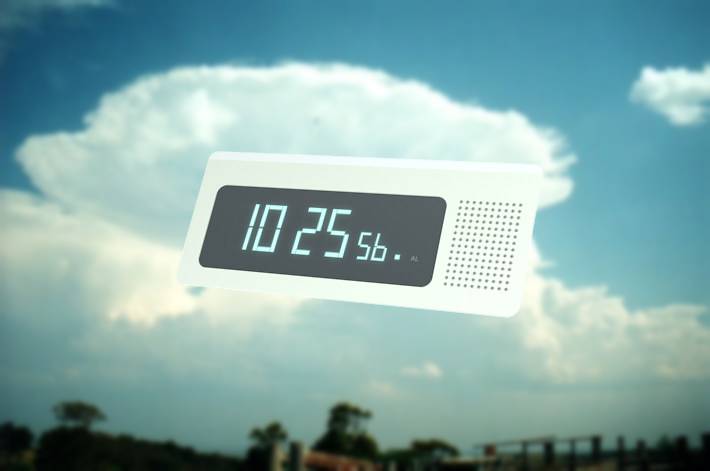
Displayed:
10.25.56
